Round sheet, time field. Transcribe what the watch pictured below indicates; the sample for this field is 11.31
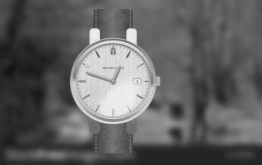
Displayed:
12.48
